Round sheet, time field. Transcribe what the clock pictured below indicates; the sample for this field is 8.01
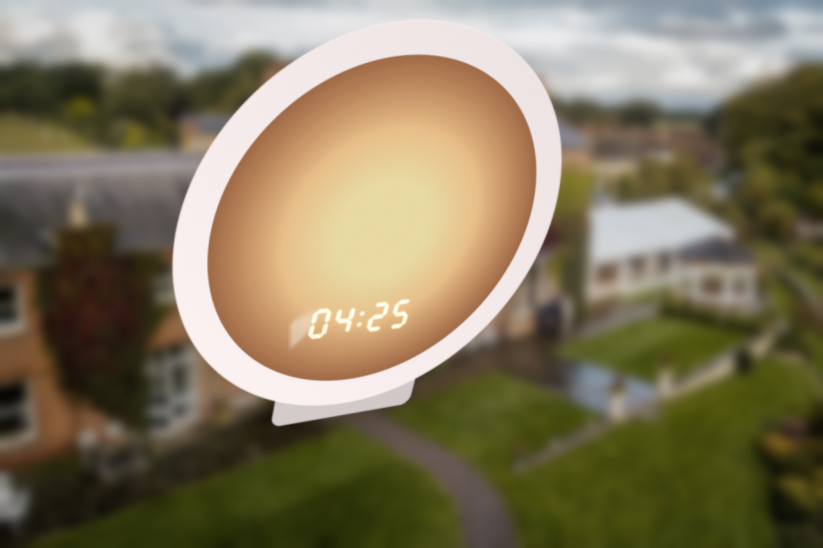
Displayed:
4.25
